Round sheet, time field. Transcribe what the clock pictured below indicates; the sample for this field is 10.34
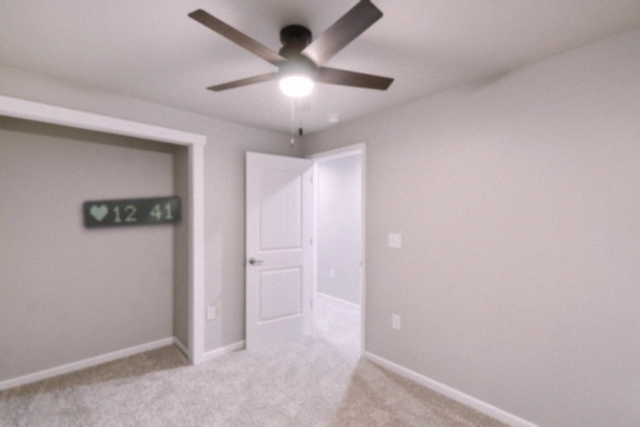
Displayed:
12.41
